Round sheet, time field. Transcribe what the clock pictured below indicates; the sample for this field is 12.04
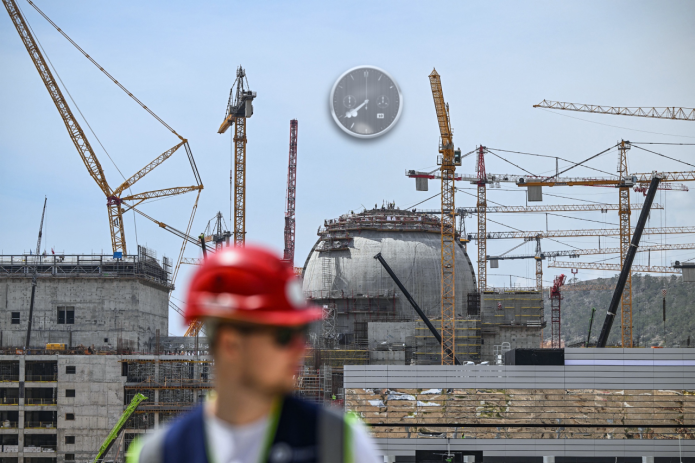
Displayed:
7.39
